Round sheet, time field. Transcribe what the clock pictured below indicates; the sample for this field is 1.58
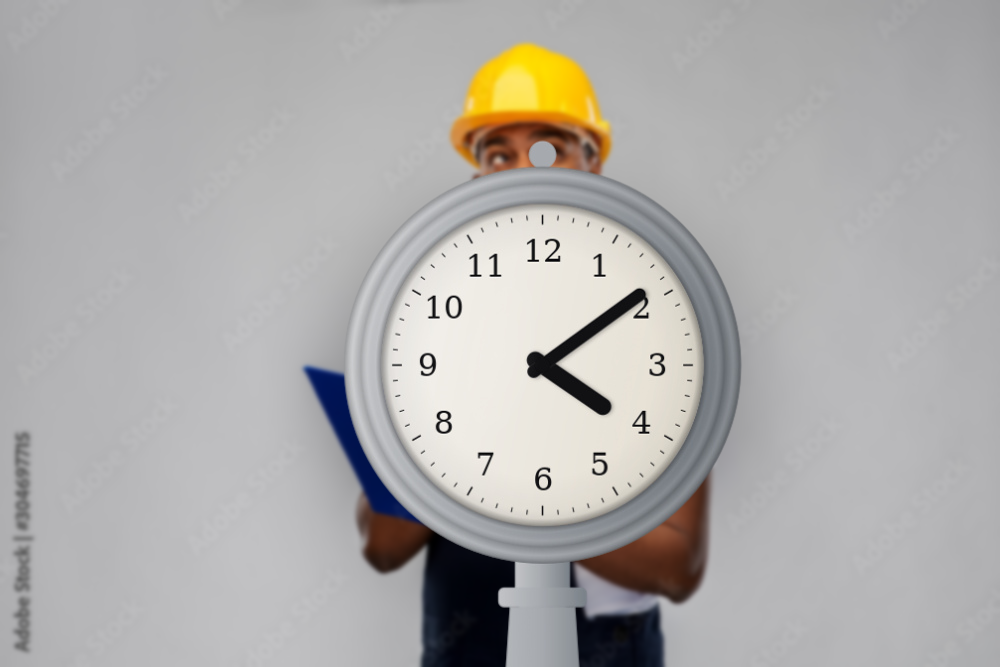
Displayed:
4.09
